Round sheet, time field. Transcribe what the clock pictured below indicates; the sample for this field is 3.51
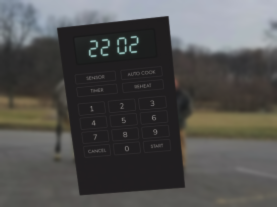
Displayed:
22.02
